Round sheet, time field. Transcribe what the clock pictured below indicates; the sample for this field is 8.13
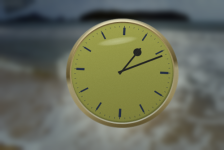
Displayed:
1.11
